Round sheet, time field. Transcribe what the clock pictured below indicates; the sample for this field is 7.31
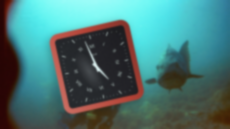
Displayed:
4.58
